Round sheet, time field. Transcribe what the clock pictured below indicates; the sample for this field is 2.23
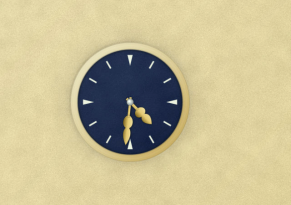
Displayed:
4.31
